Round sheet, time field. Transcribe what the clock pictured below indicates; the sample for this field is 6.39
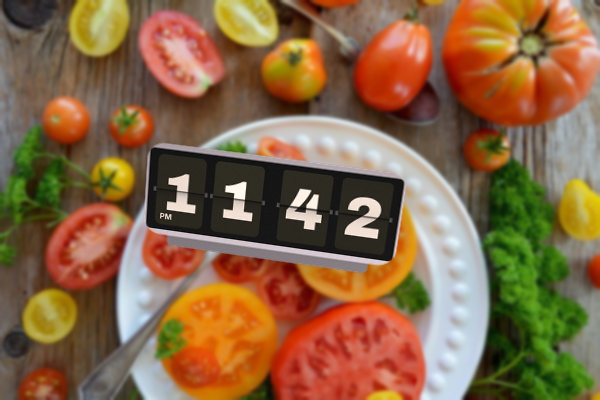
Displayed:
11.42
